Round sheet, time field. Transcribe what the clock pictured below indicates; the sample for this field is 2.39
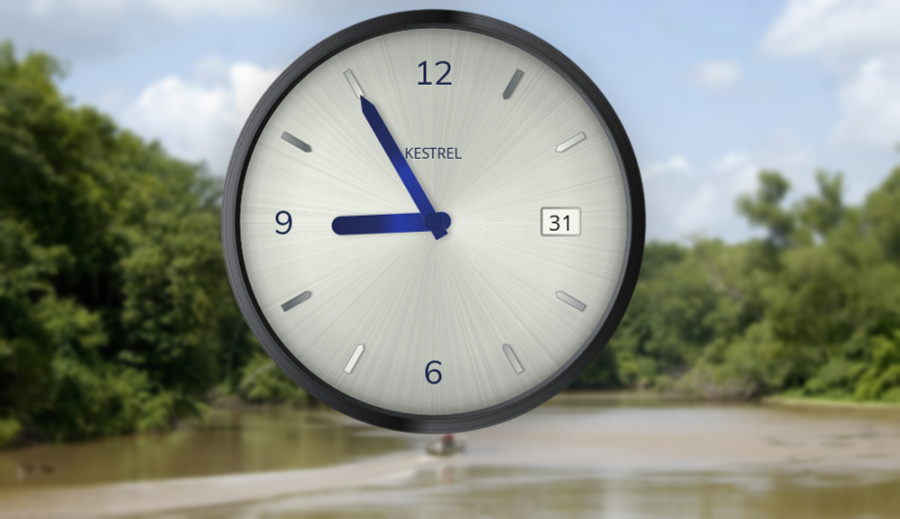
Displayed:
8.55
